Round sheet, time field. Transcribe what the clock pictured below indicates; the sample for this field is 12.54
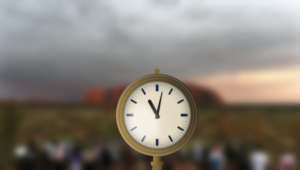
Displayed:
11.02
